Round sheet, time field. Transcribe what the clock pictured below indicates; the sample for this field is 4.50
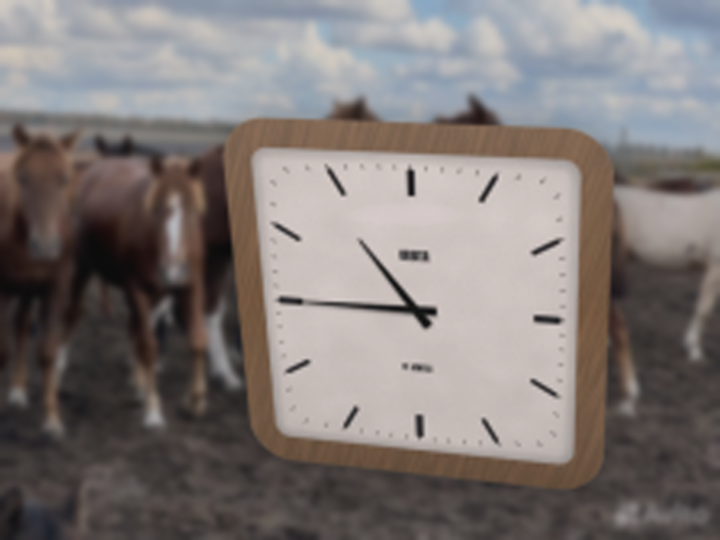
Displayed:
10.45
